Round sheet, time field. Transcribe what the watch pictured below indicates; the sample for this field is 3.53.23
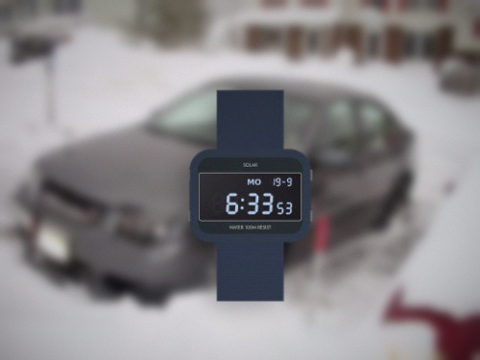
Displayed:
6.33.53
